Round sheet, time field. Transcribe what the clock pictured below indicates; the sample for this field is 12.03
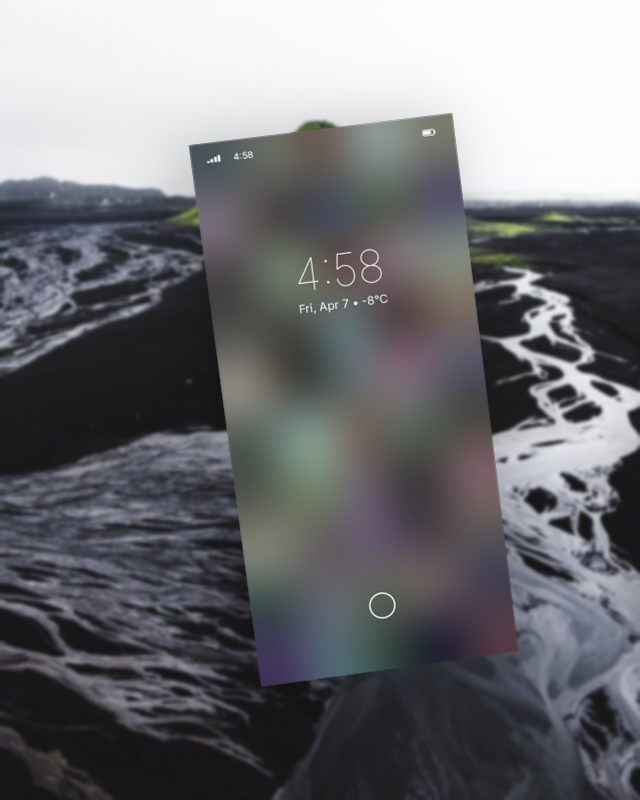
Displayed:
4.58
